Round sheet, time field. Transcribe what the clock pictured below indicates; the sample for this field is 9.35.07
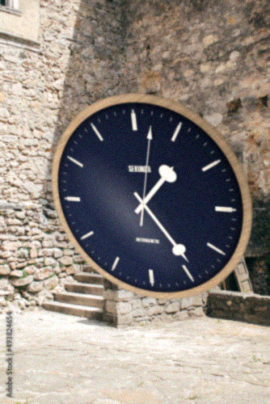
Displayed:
1.24.02
